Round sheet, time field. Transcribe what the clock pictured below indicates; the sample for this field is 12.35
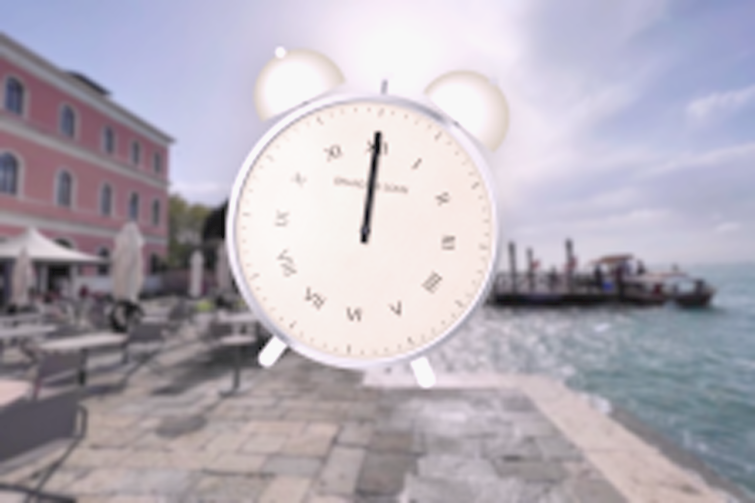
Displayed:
12.00
